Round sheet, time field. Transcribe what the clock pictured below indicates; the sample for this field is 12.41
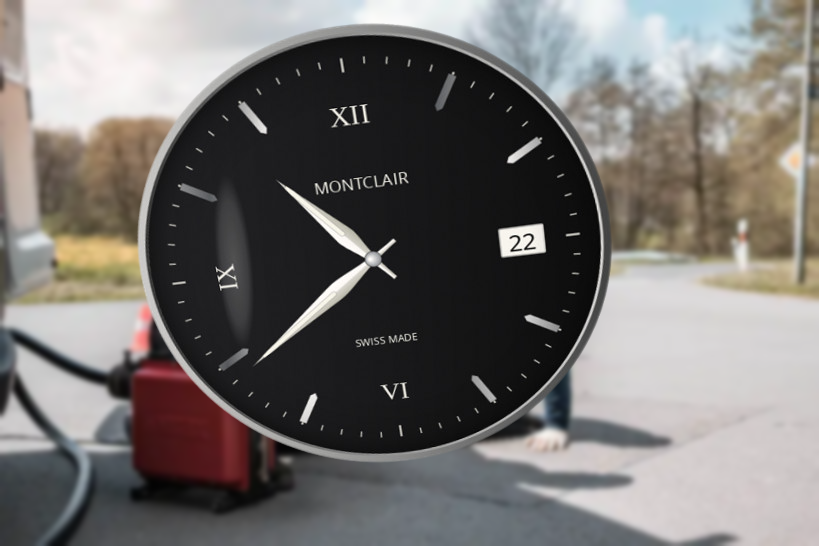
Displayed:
10.39
